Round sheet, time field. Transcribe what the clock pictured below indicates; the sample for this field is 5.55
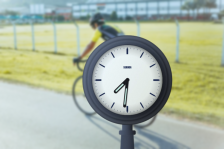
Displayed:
7.31
